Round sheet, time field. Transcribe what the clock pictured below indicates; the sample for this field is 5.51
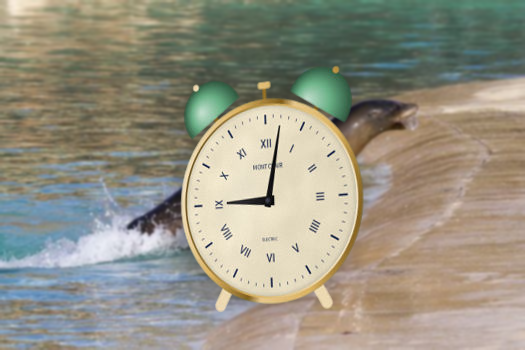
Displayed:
9.02
